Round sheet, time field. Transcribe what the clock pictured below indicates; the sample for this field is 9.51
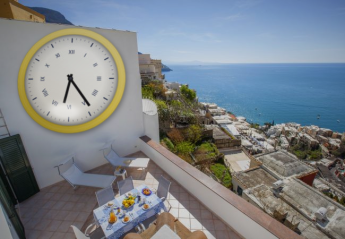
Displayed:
6.24
